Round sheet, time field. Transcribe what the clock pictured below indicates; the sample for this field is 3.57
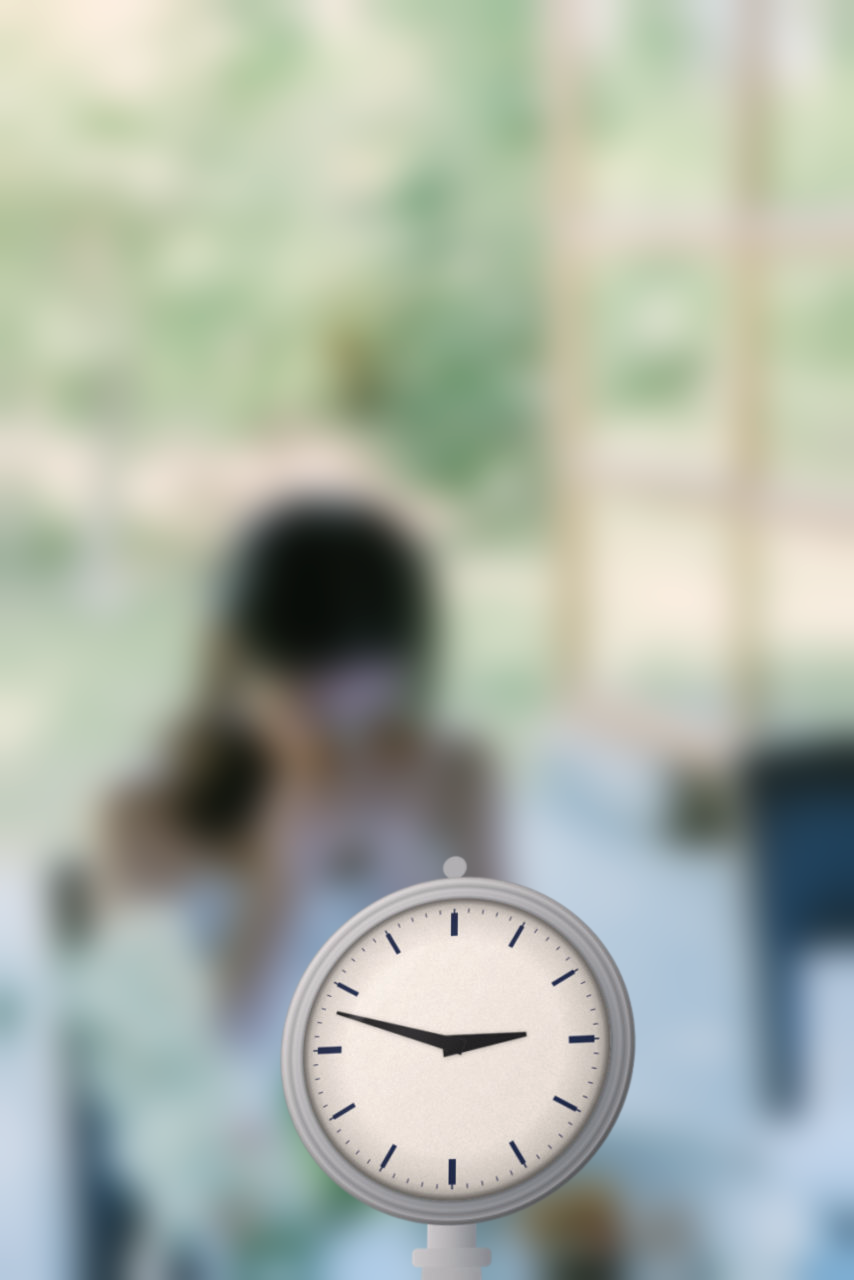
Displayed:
2.48
